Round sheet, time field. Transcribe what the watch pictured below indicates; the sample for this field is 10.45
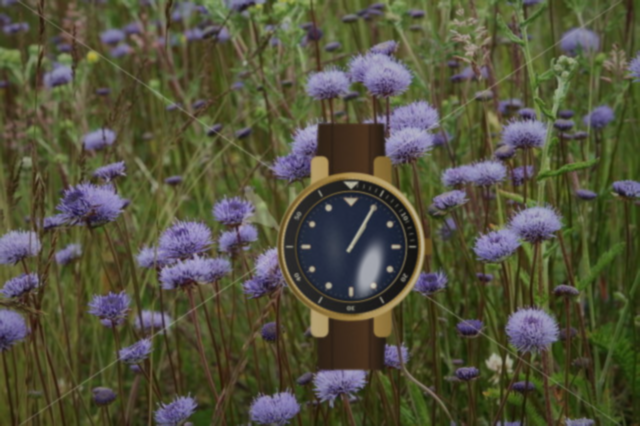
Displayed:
1.05
